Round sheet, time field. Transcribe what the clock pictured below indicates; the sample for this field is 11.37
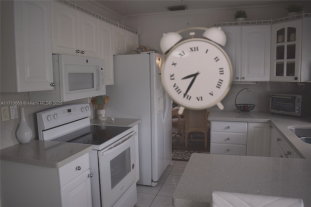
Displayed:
8.36
